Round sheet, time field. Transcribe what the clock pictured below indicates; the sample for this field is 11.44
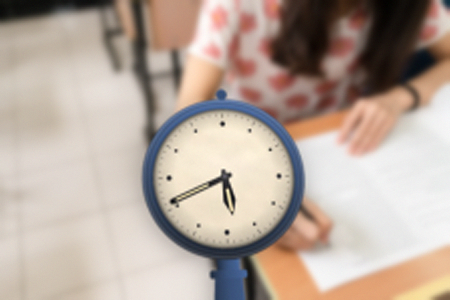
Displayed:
5.41
